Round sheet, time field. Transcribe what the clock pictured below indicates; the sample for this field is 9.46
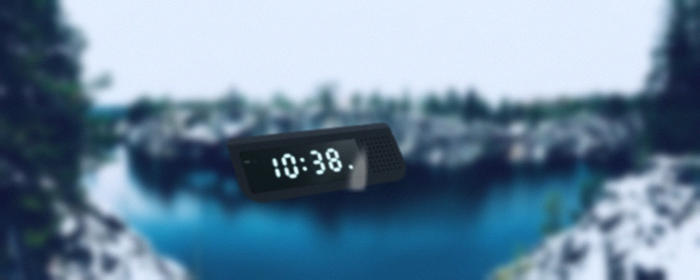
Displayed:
10.38
